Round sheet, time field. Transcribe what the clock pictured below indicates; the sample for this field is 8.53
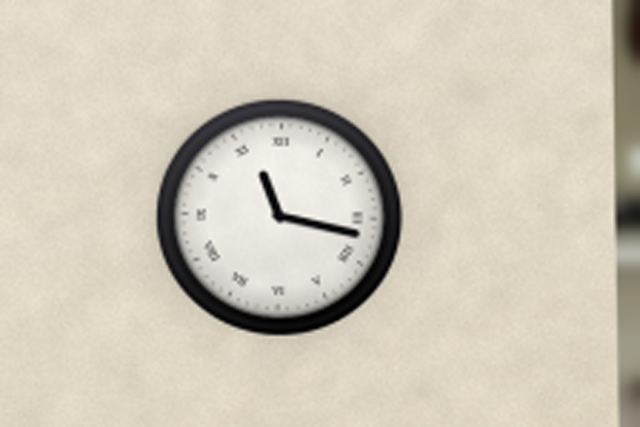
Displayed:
11.17
